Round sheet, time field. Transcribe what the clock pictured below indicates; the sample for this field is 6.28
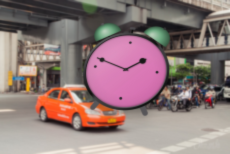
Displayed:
1.48
